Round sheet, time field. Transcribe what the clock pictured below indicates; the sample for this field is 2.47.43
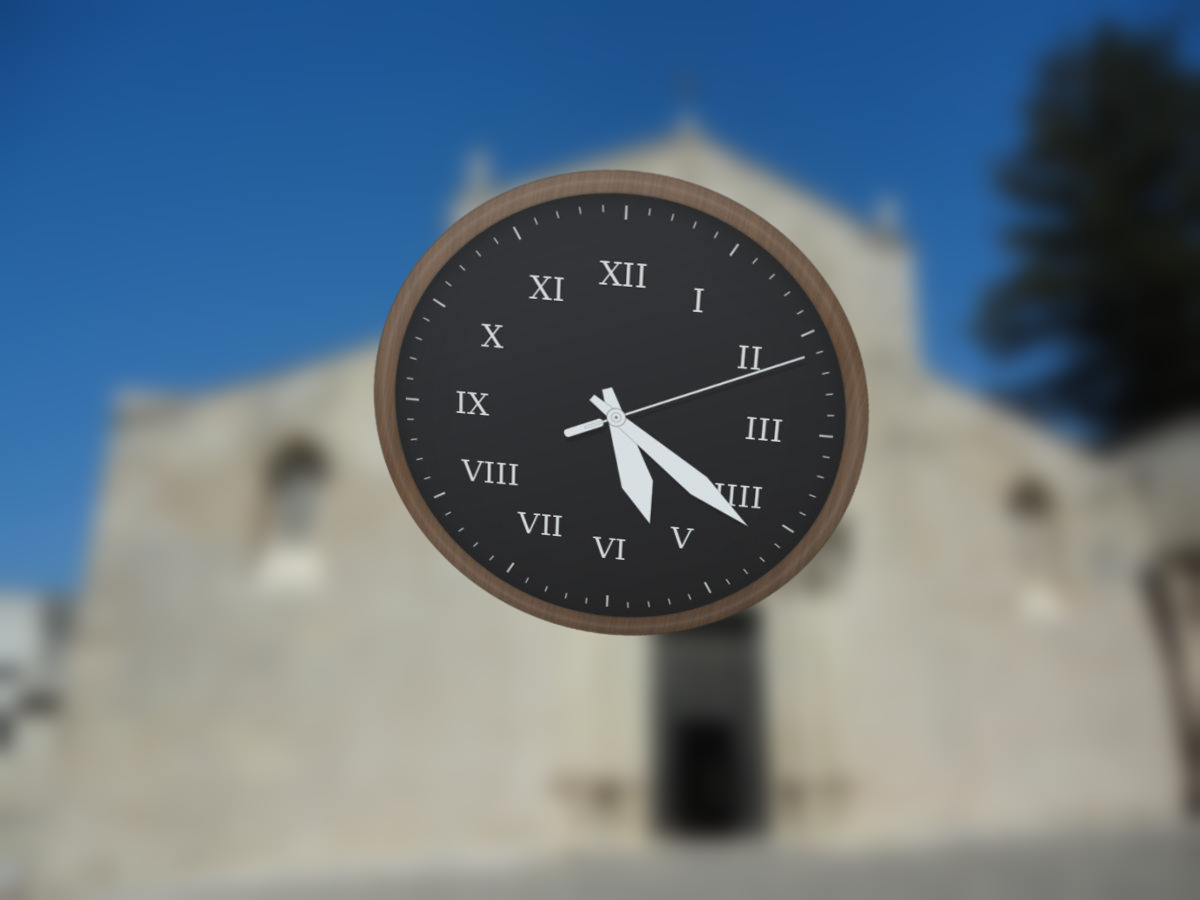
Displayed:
5.21.11
